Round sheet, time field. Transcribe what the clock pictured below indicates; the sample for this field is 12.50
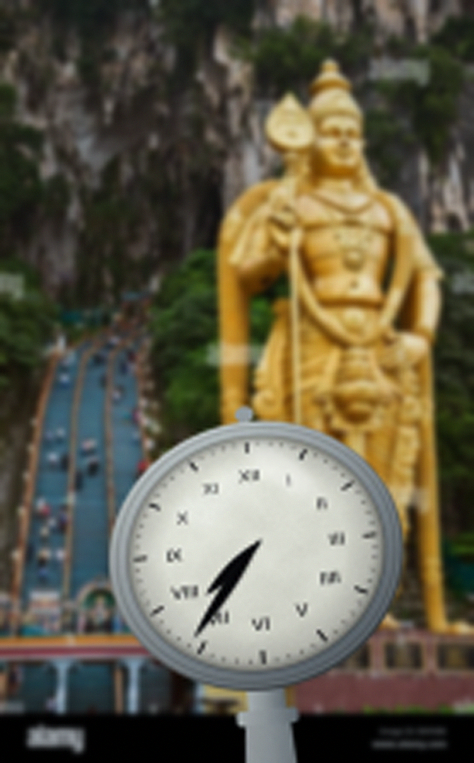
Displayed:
7.36
